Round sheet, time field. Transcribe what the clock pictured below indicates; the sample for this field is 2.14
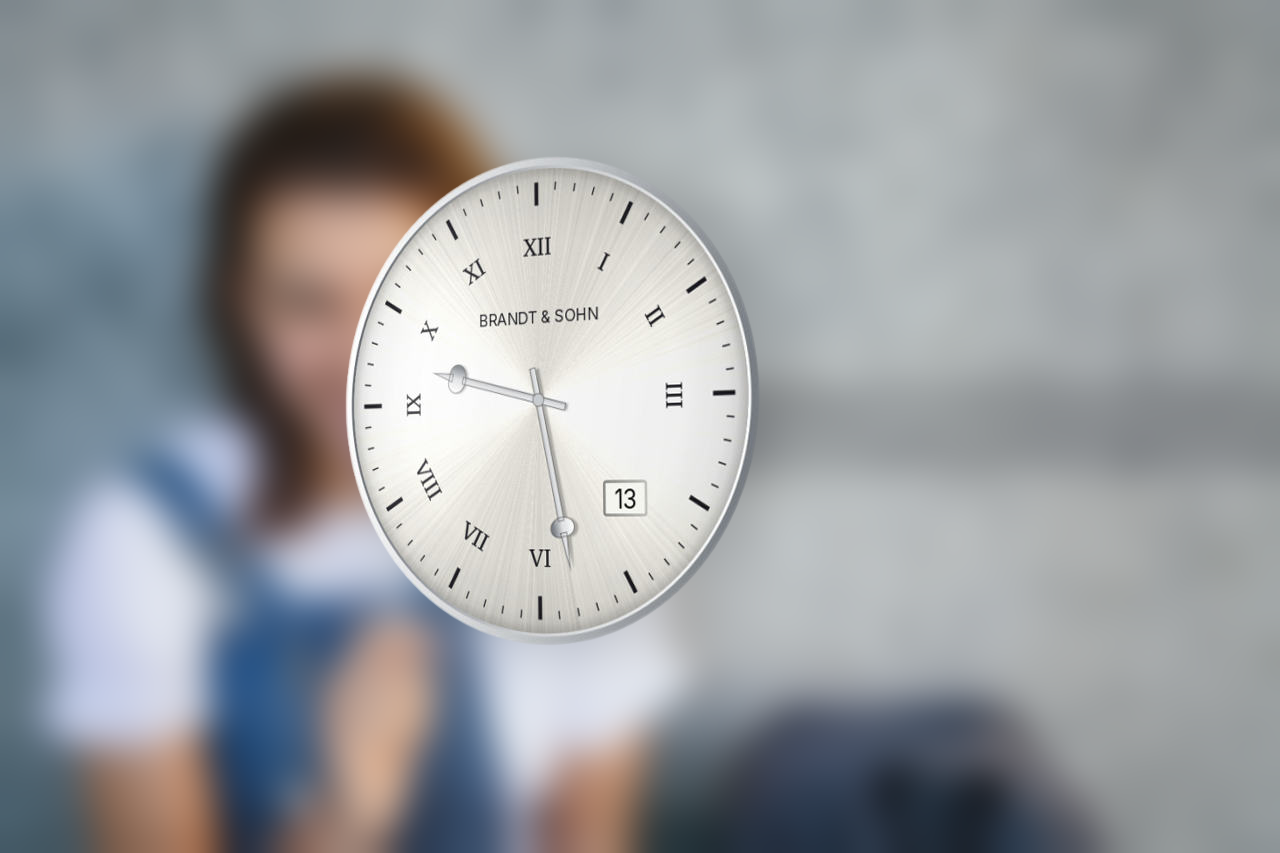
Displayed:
9.28
